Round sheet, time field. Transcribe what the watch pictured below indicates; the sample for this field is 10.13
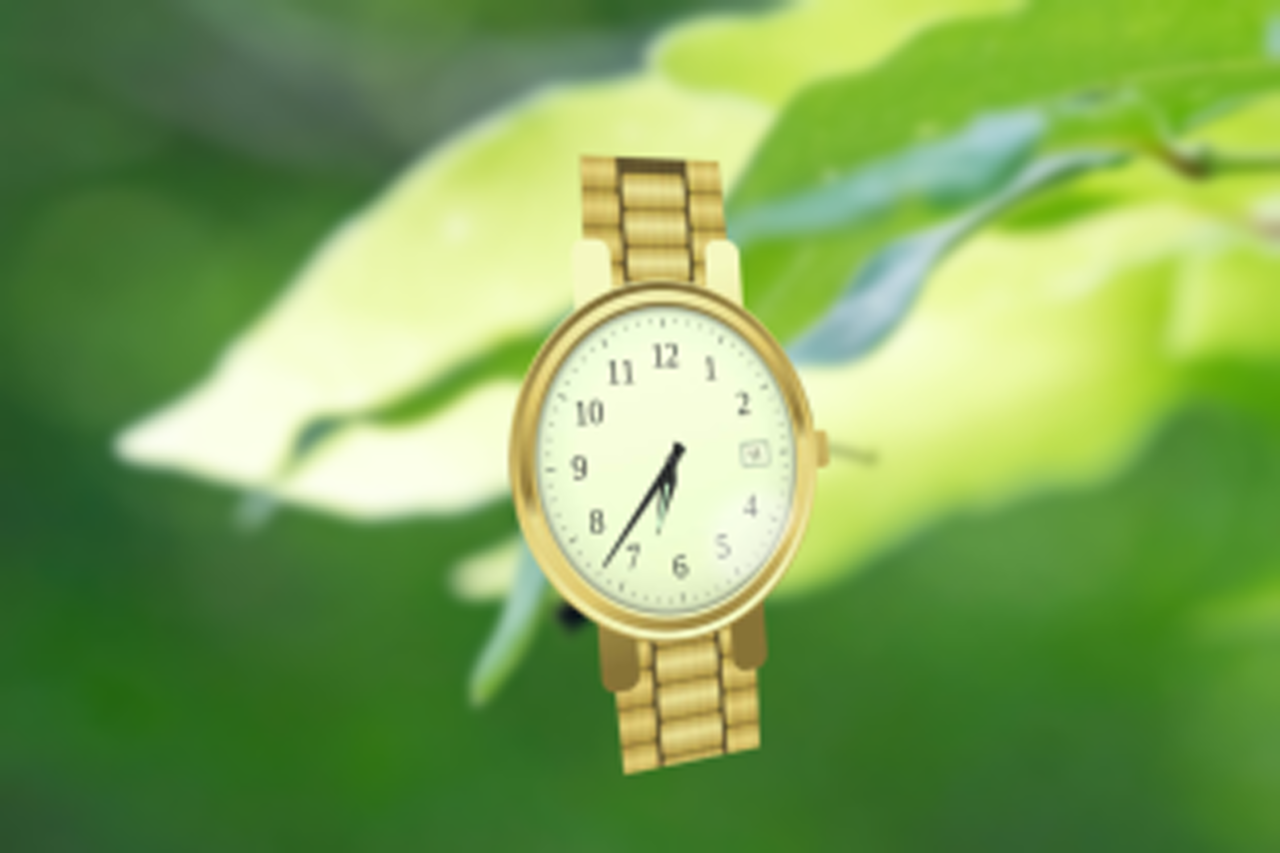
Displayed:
6.37
